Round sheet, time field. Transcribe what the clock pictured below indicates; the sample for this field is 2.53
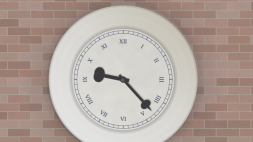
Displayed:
9.23
